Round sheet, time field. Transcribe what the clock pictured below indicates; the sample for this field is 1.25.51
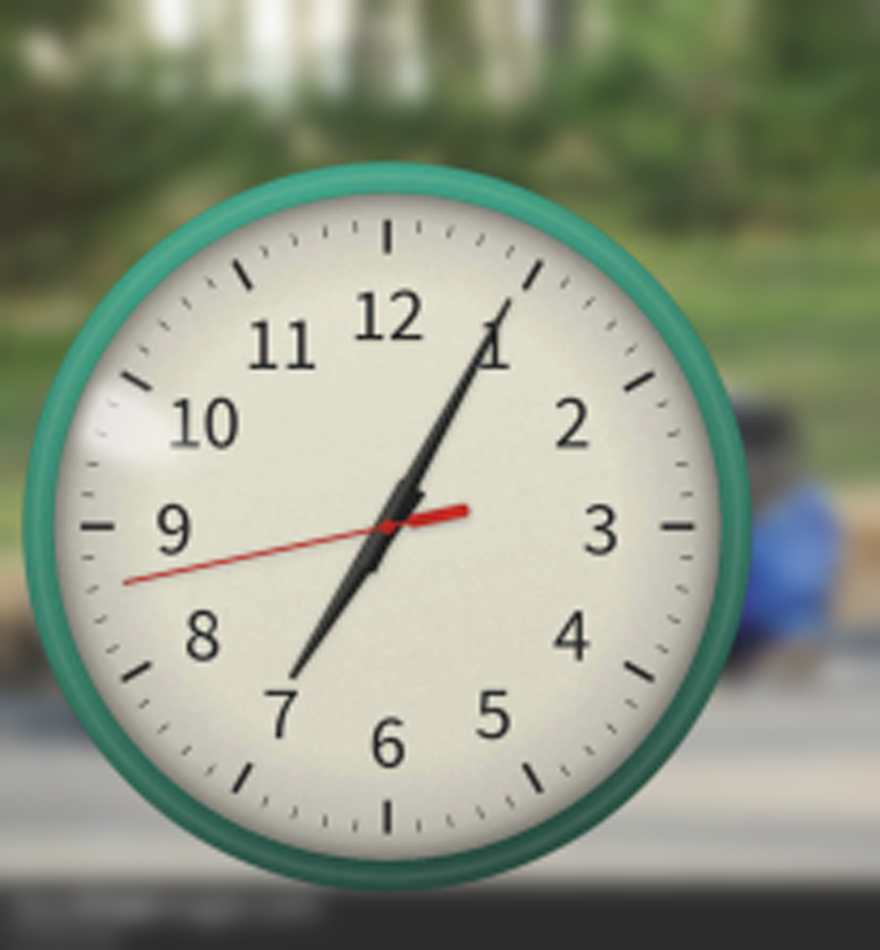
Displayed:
7.04.43
